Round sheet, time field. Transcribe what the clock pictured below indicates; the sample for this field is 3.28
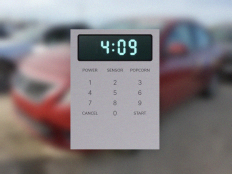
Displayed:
4.09
